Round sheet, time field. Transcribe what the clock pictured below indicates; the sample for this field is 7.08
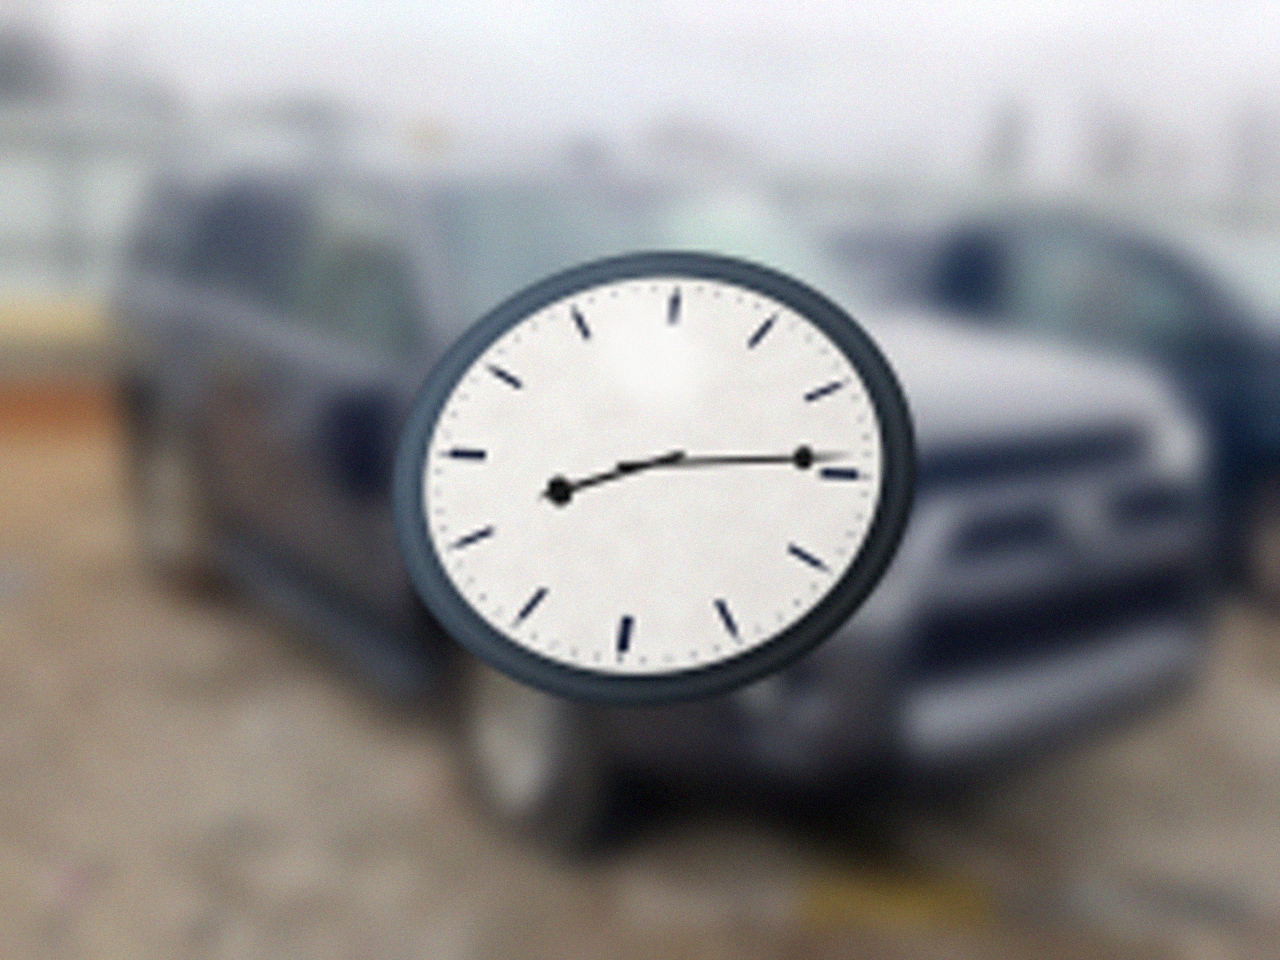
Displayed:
8.14
